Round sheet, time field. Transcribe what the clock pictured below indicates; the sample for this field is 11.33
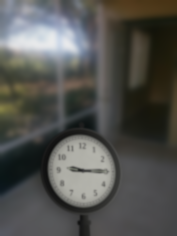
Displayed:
9.15
